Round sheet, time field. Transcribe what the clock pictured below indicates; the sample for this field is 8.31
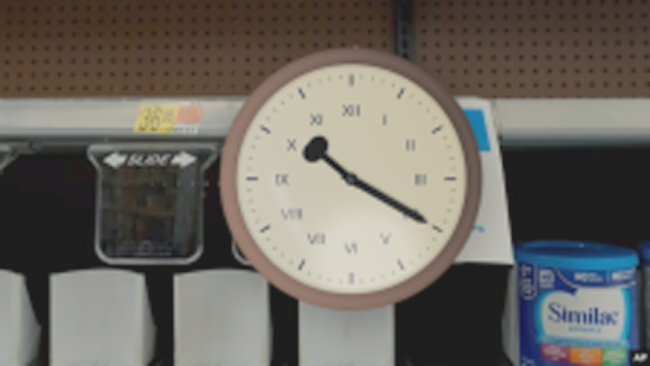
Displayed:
10.20
